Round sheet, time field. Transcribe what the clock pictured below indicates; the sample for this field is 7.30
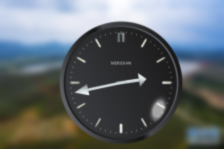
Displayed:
2.43
